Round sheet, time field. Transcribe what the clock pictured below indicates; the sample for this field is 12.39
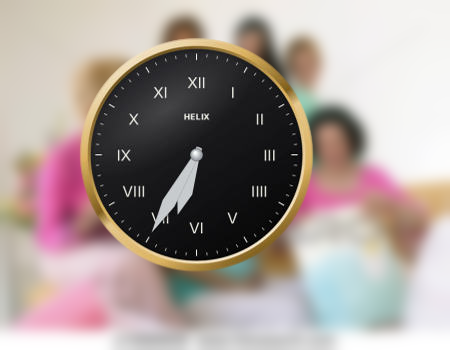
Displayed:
6.35
